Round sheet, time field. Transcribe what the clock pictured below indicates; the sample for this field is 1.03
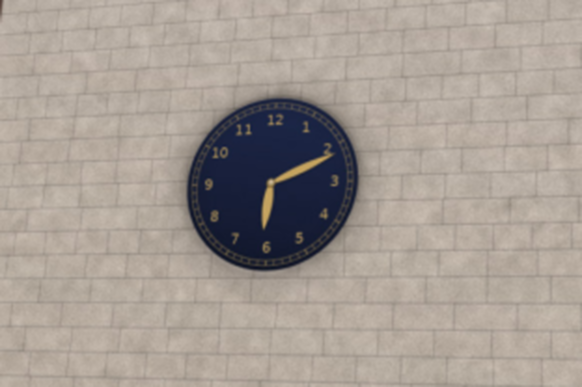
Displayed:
6.11
